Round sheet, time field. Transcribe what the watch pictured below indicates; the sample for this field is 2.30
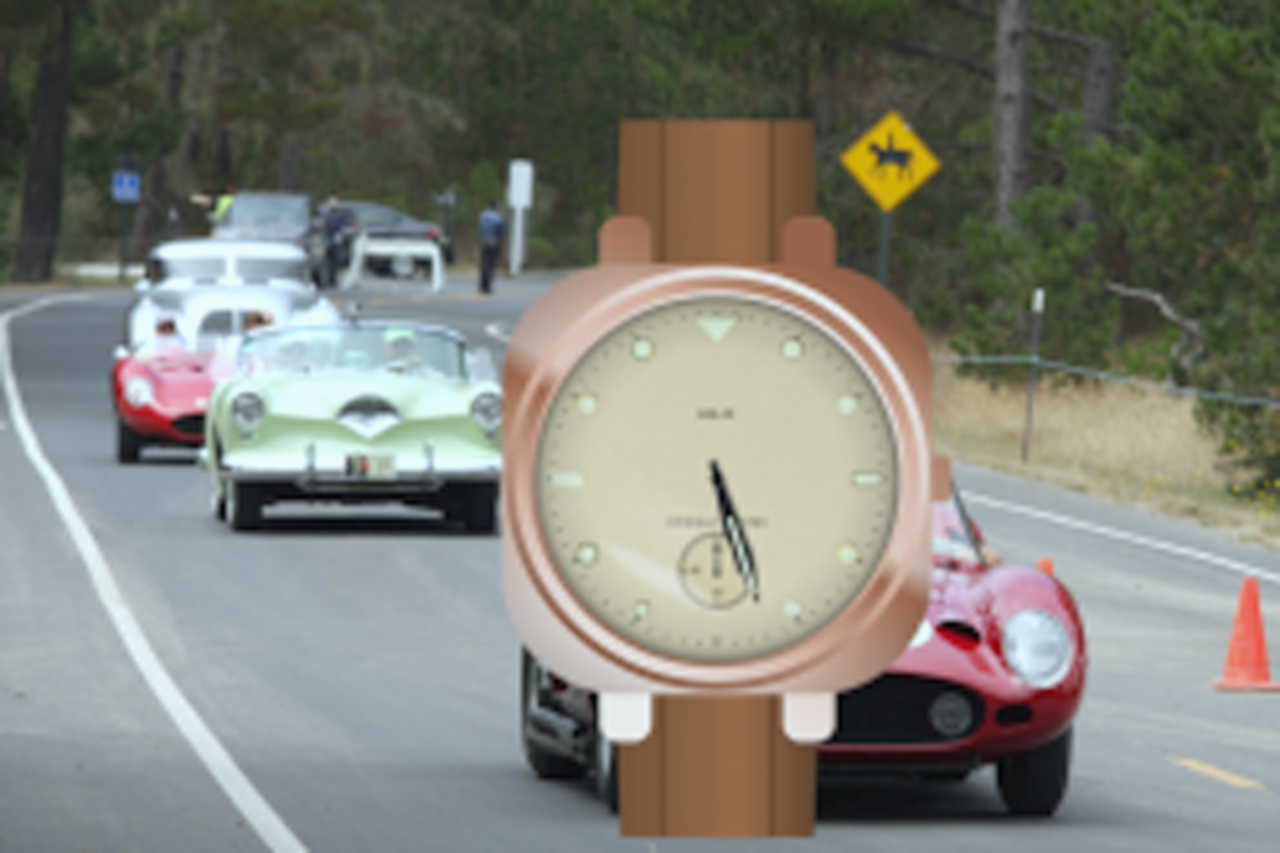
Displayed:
5.27
